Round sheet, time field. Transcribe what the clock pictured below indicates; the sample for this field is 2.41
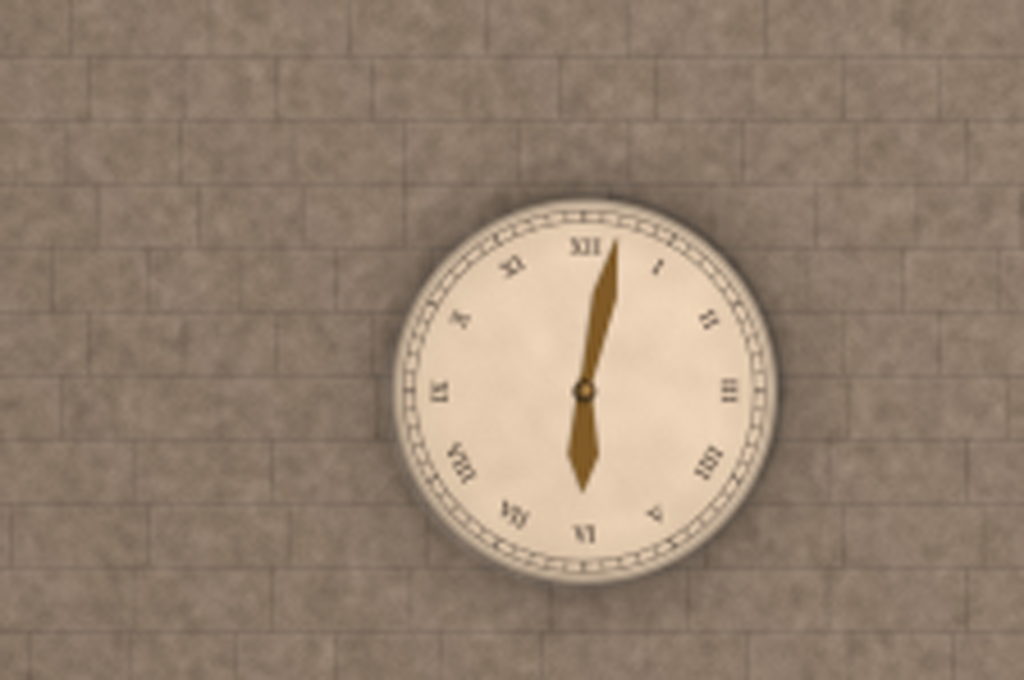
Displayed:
6.02
